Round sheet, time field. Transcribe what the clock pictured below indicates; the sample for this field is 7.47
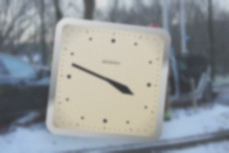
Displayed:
3.48
